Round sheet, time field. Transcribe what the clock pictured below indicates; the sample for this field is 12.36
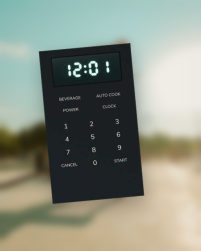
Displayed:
12.01
